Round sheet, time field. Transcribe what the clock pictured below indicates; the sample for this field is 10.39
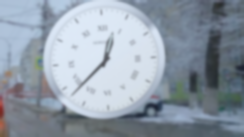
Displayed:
12.38
